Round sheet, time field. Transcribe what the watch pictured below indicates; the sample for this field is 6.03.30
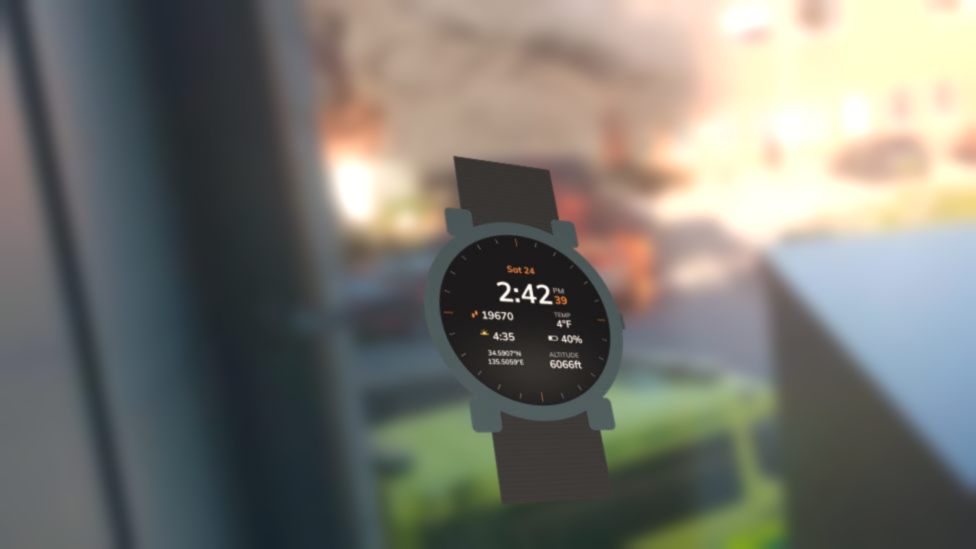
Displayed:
2.42.39
